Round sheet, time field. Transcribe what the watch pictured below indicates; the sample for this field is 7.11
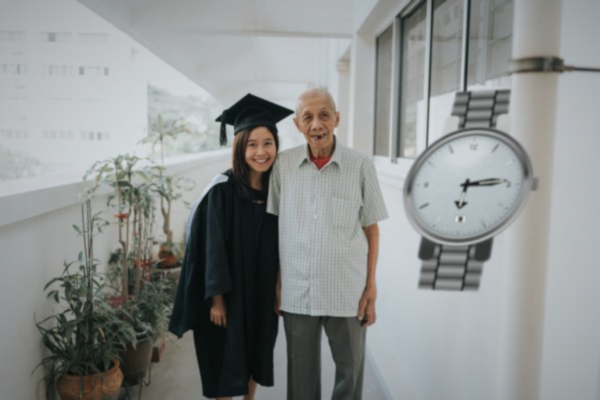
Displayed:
6.14
